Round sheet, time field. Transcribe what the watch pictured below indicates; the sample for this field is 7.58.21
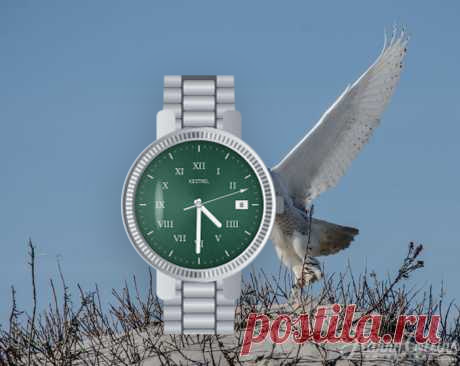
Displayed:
4.30.12
